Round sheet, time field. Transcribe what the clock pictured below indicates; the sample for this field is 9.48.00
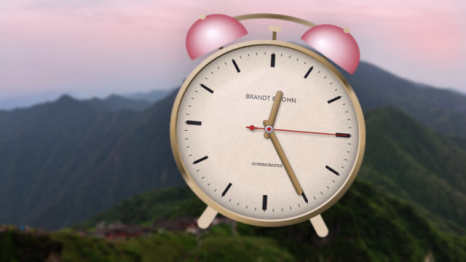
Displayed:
12.25.15
